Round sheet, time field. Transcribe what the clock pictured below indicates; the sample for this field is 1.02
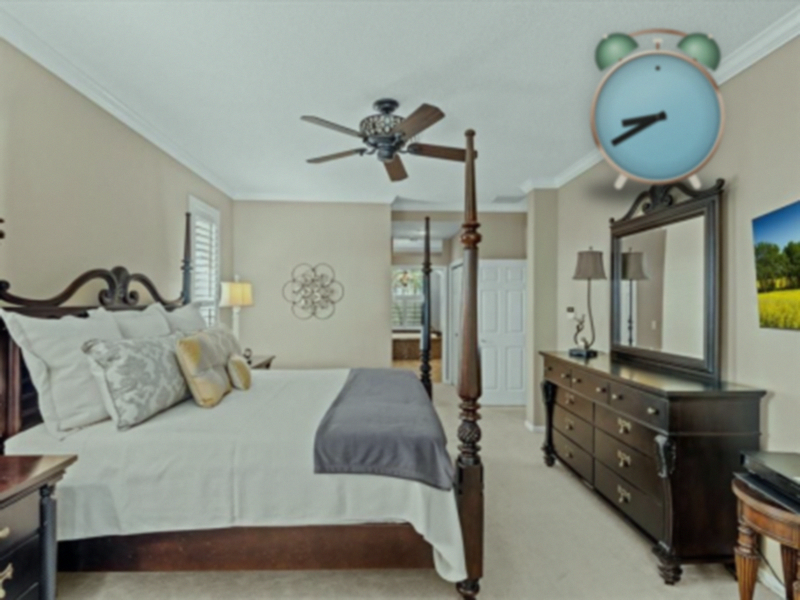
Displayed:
8.40
